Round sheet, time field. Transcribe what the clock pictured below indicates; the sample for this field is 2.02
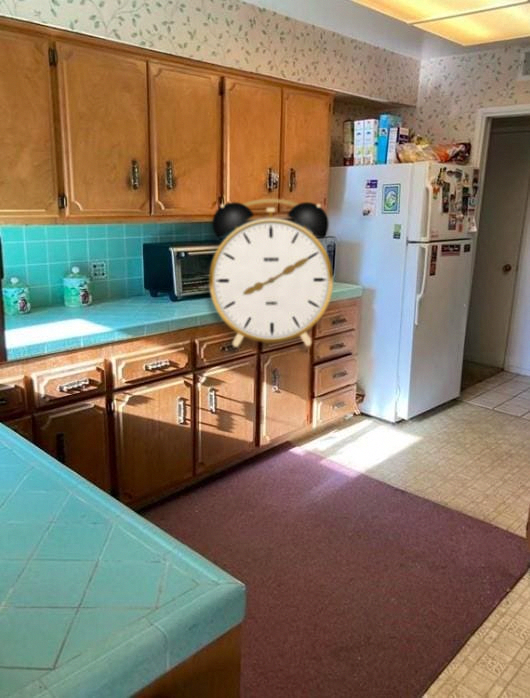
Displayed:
8.10
